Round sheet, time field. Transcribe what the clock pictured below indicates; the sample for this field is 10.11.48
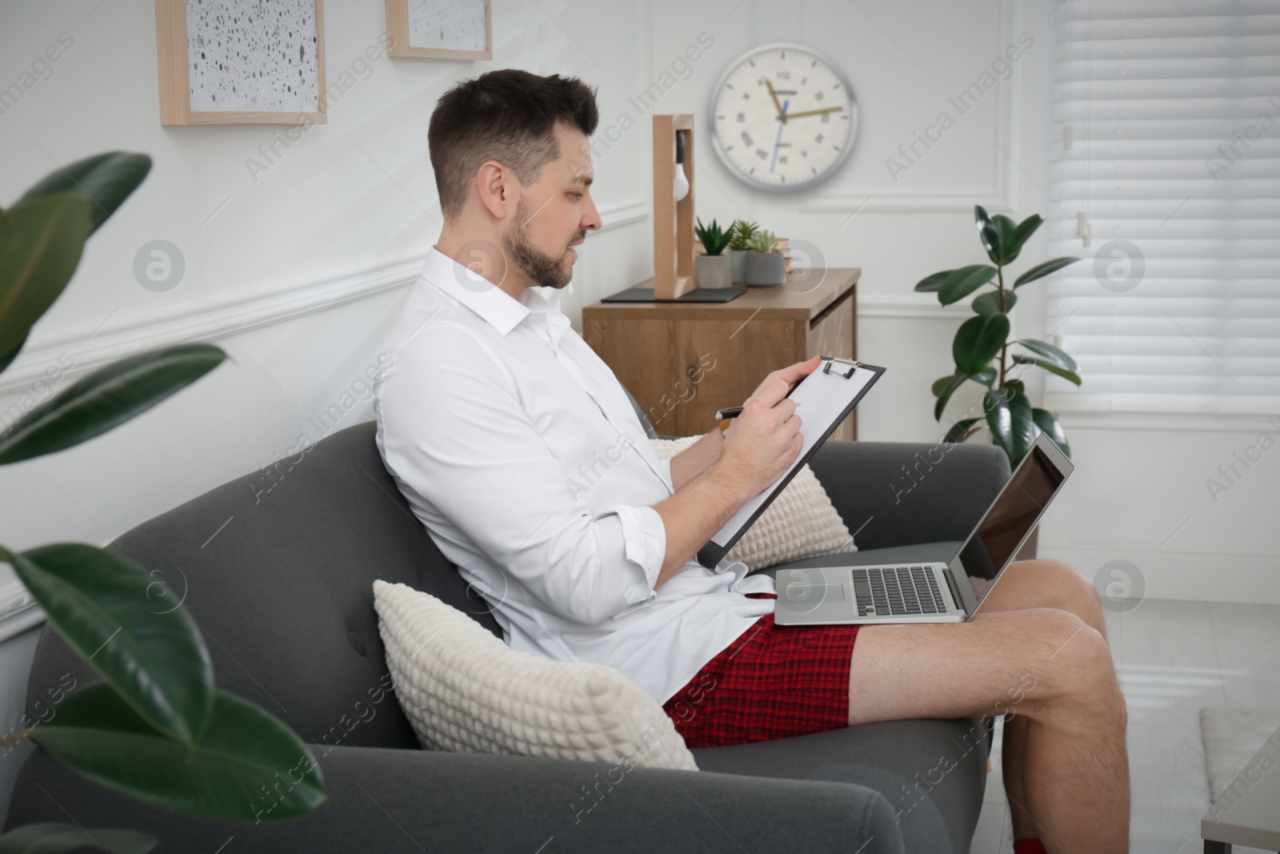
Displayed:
11.13.32
